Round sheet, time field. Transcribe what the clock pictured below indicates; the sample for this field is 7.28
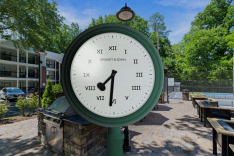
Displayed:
7.31
